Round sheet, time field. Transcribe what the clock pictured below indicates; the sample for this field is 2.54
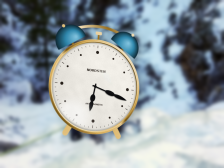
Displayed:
6.18
